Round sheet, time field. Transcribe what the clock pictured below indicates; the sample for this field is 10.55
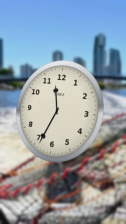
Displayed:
11.34
